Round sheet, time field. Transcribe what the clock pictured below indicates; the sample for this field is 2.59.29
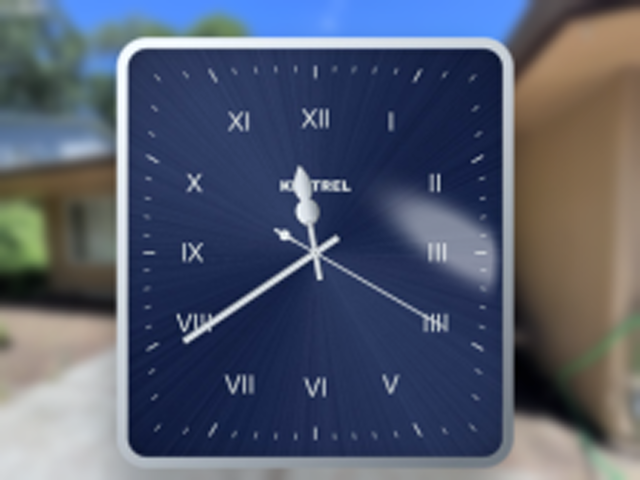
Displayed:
11.39.20
